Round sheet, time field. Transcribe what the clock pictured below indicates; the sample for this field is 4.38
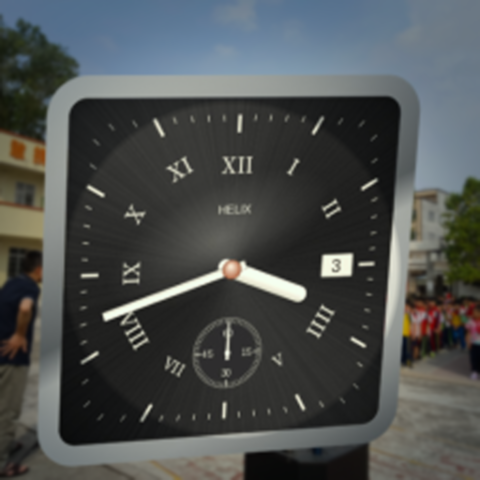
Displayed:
3.42
